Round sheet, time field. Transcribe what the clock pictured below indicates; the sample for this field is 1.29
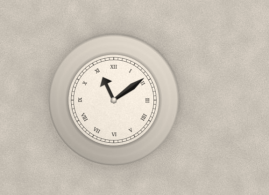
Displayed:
11.09
